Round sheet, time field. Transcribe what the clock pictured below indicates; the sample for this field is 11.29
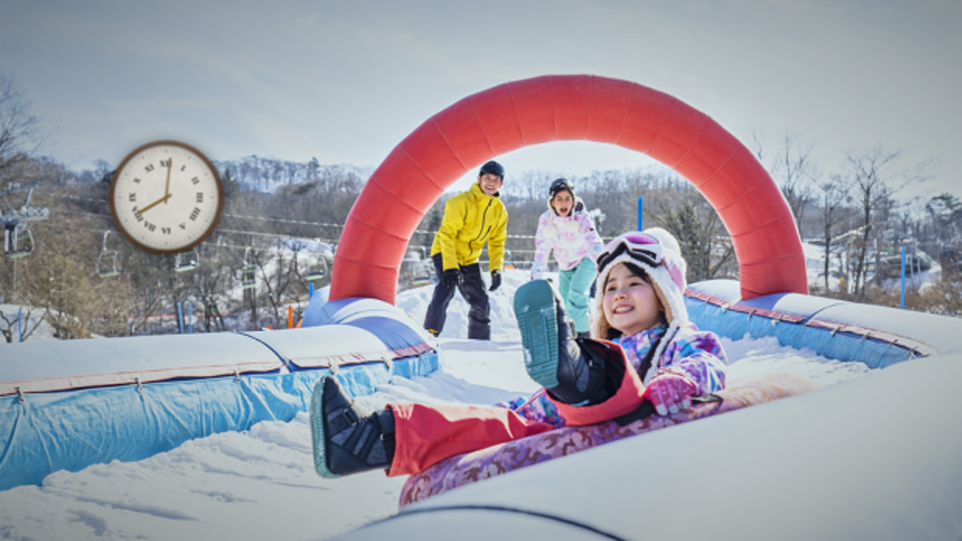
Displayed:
8.01
